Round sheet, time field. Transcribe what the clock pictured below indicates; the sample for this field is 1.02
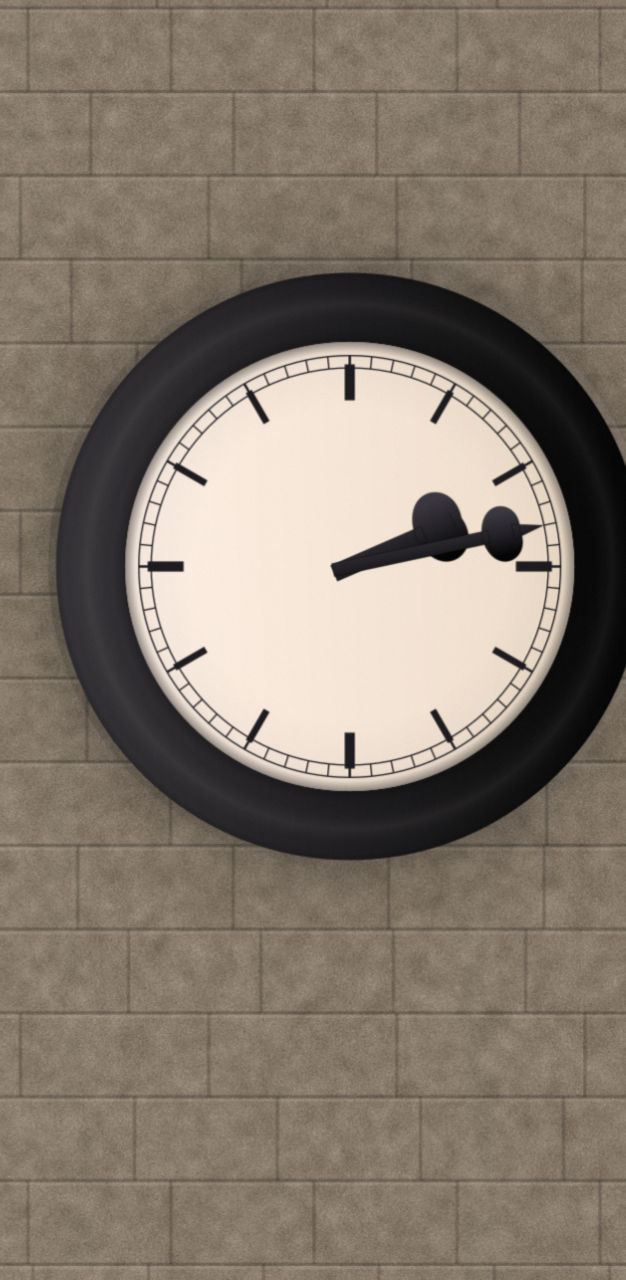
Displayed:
2.13
